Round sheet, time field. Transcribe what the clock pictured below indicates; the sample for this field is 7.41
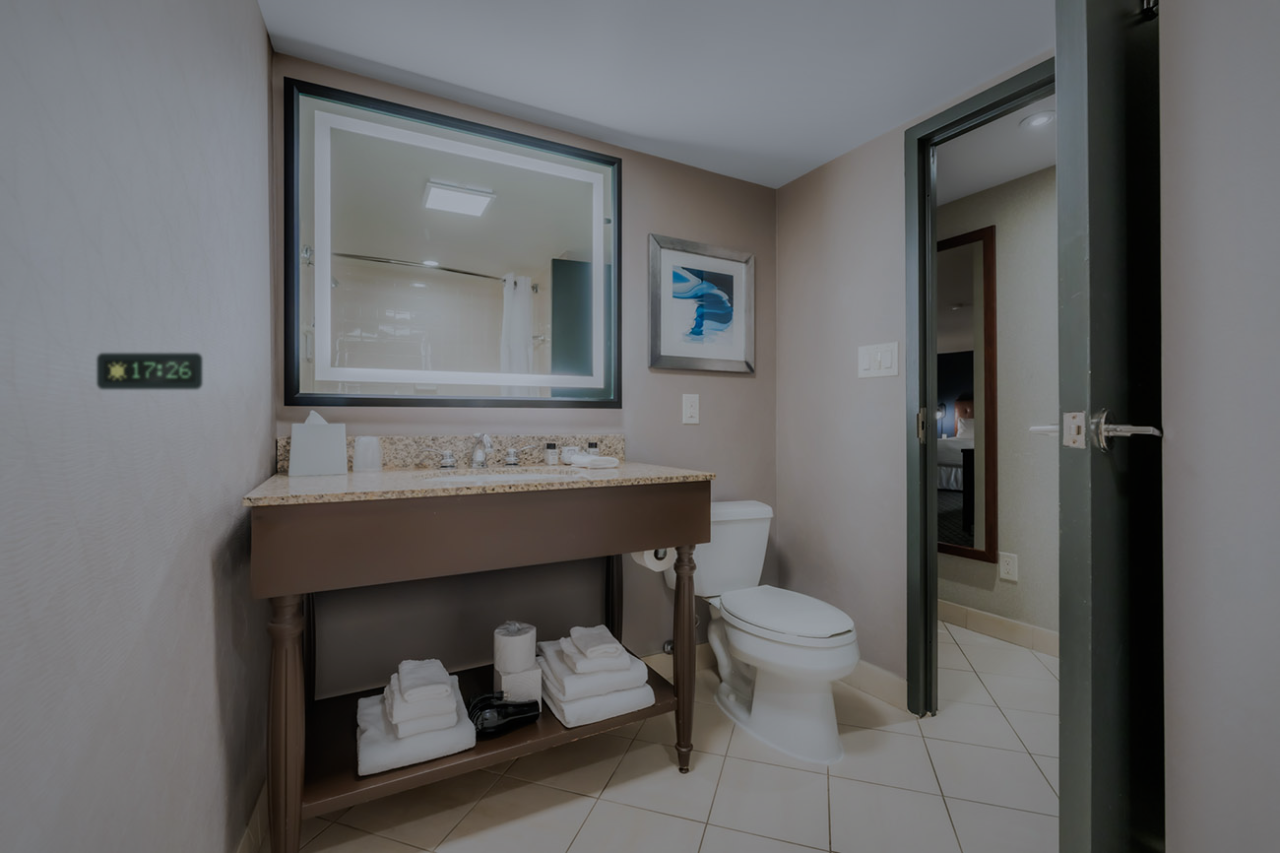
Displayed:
17.26
